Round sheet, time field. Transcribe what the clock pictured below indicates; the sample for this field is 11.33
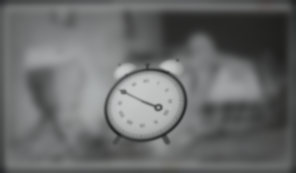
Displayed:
3.50
